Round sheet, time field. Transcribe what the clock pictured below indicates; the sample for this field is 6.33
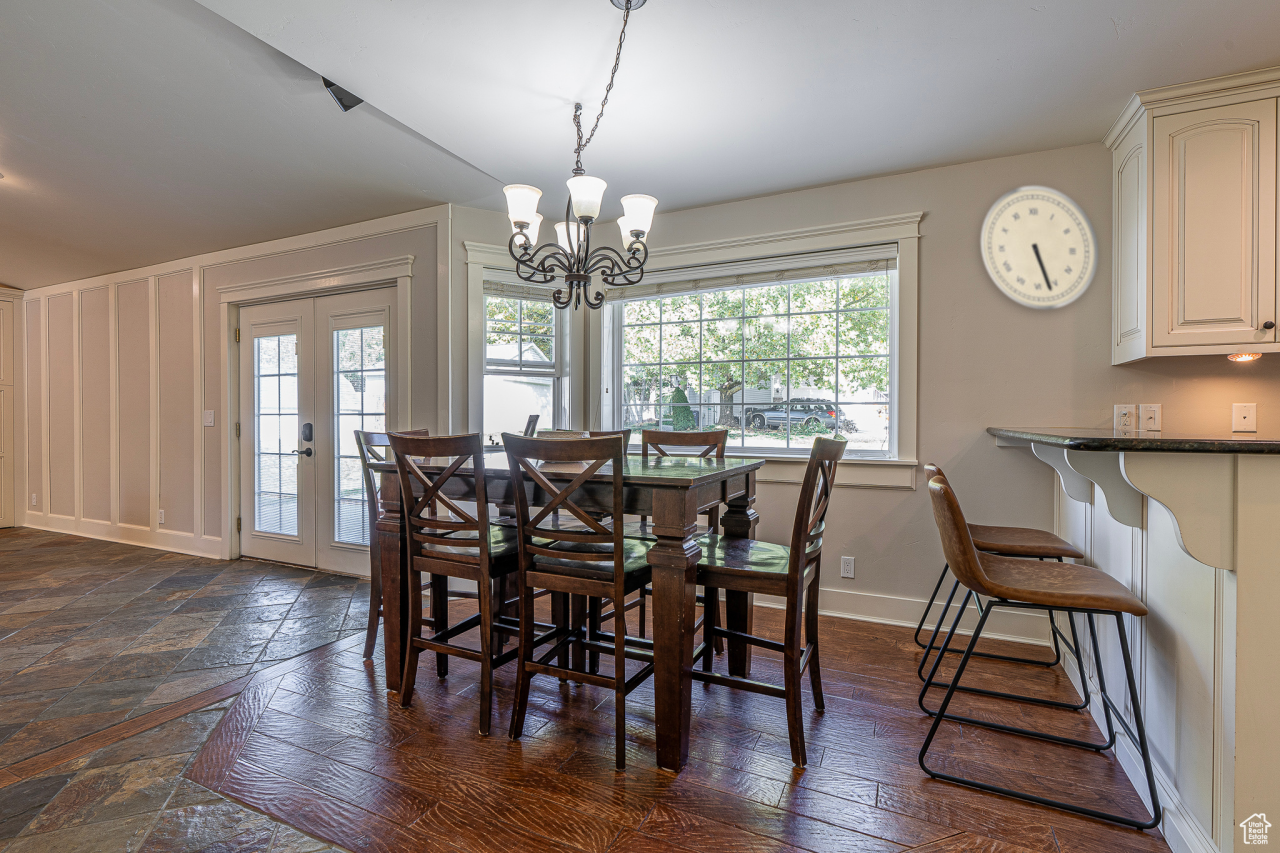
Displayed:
5.27
